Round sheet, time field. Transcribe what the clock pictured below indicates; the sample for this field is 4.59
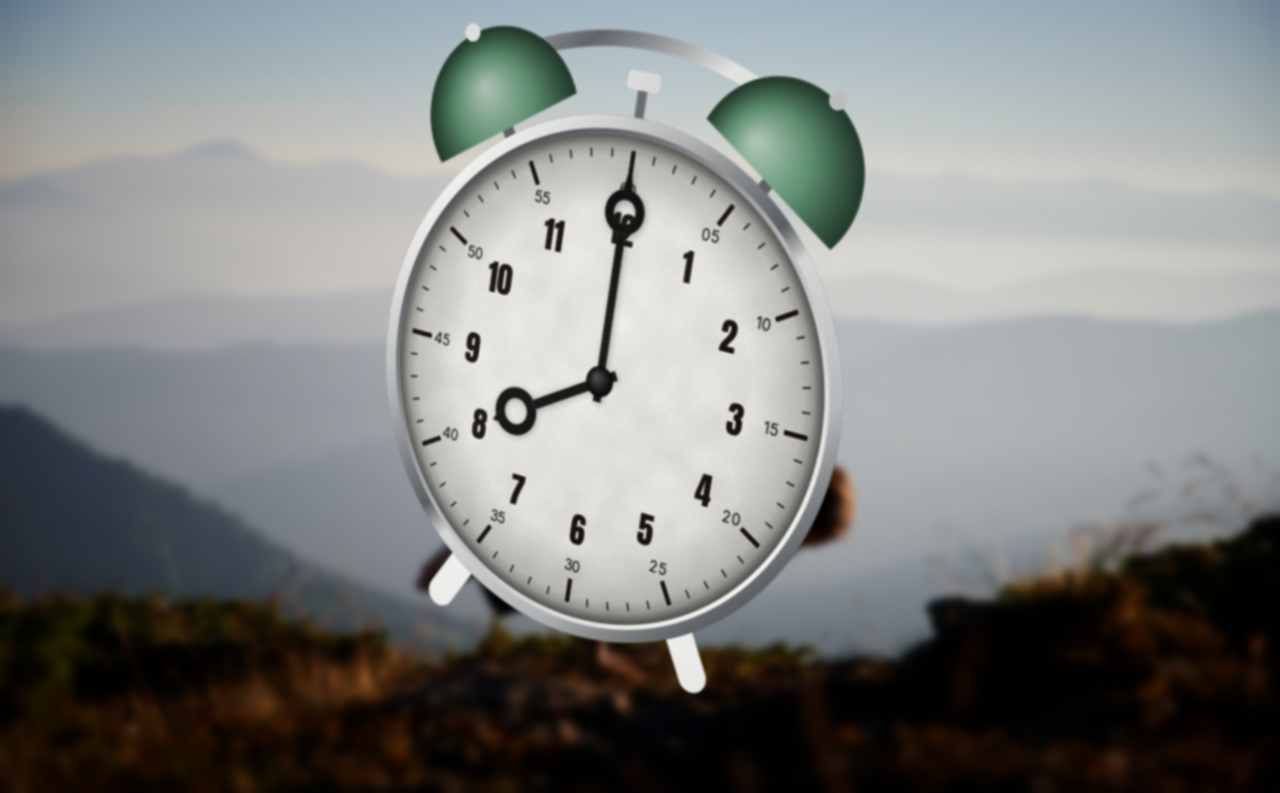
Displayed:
8.00
